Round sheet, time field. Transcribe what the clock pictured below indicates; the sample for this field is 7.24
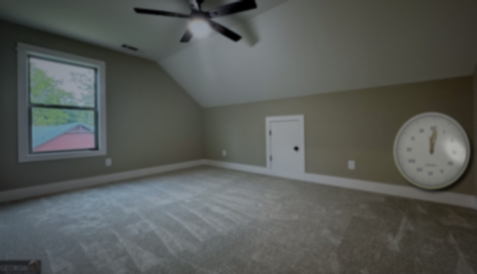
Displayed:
12.01
